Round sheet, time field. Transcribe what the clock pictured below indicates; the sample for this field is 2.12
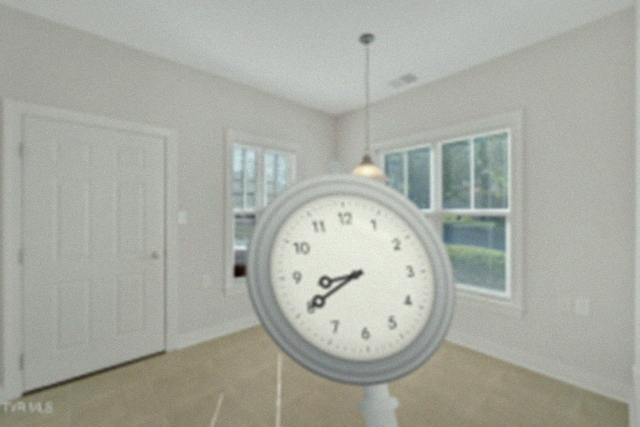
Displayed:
8.40
